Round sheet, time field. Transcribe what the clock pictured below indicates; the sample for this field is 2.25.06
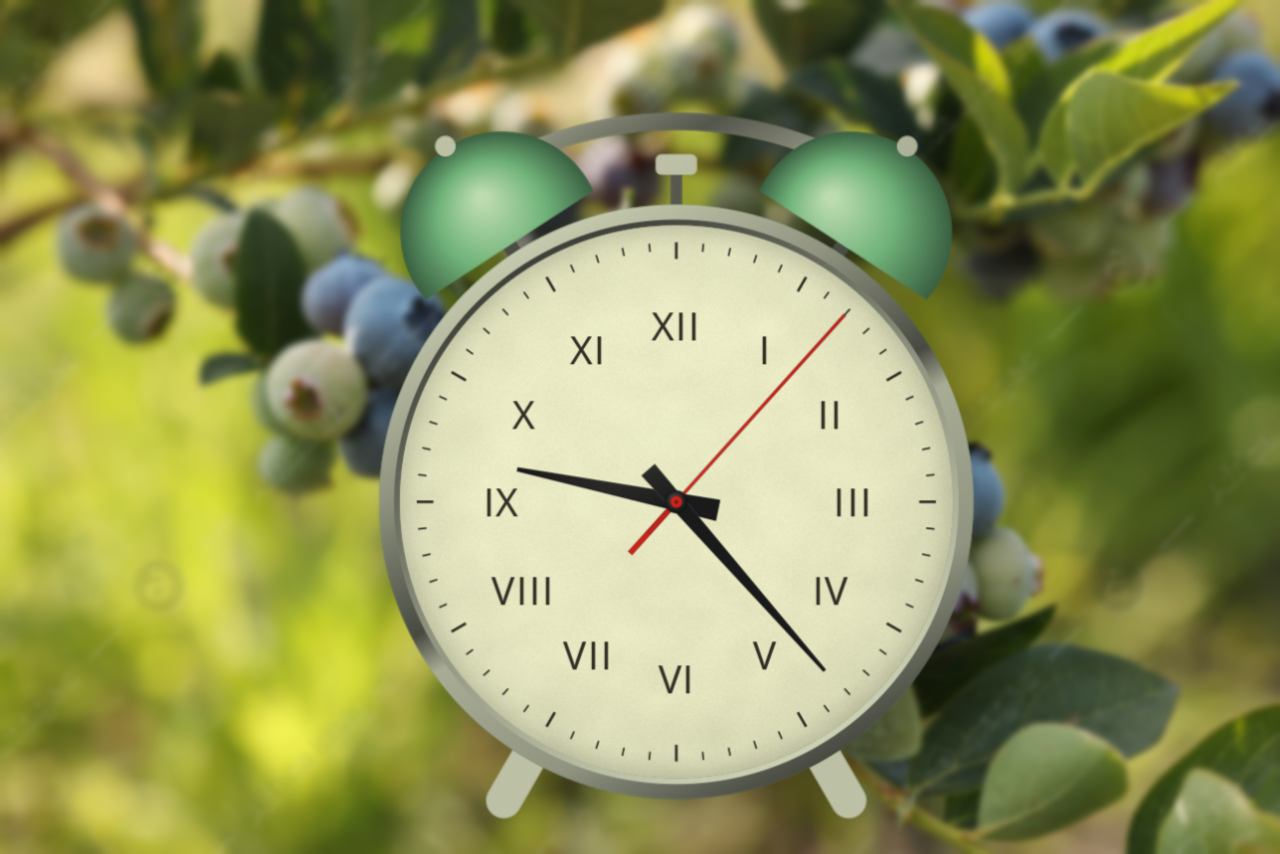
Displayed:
9.23.07
